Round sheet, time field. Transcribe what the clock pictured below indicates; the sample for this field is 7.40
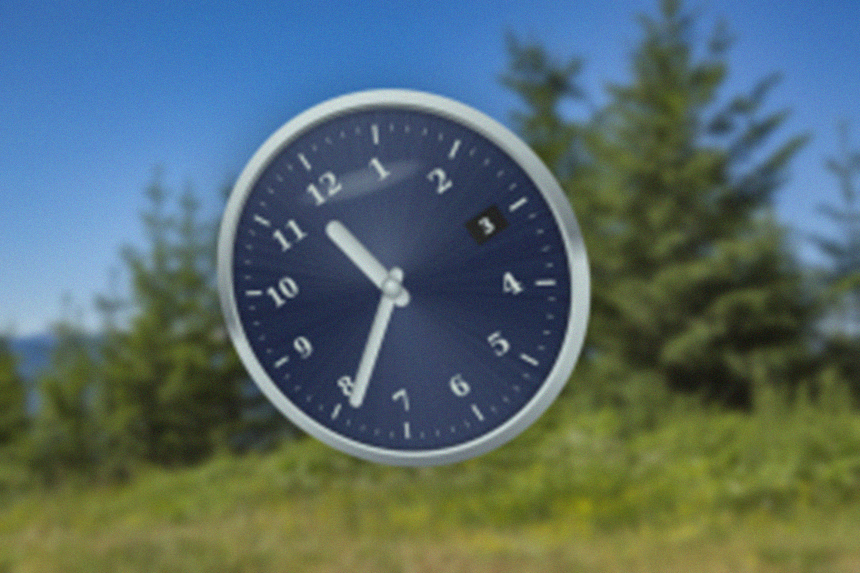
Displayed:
11.39
